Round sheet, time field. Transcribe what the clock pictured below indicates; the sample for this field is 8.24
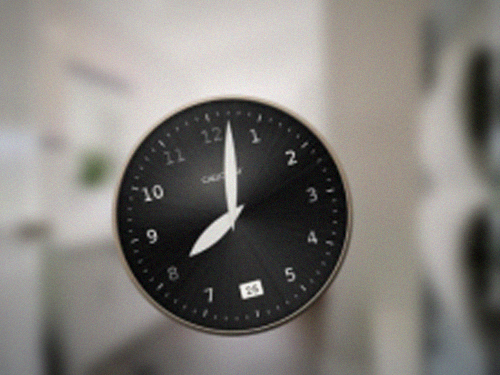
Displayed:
8.02
